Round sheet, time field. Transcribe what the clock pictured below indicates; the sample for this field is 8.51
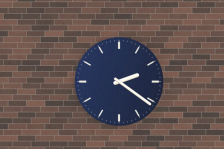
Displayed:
2.21
